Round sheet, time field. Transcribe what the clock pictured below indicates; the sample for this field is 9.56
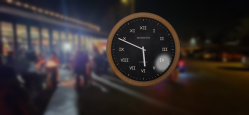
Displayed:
5.49
